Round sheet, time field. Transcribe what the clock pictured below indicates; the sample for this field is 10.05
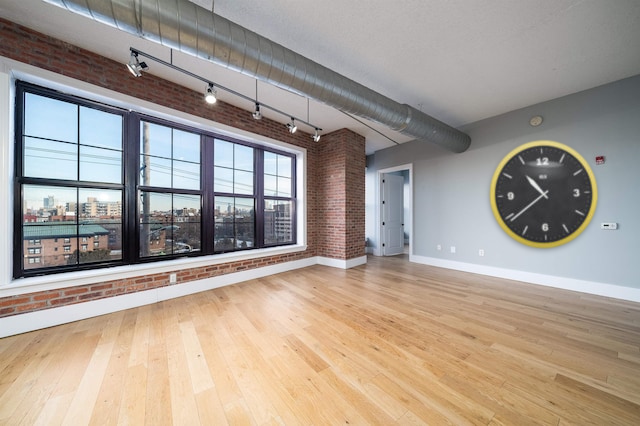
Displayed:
10.39
